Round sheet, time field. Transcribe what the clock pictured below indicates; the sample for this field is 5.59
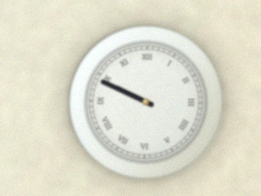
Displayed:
9.49
